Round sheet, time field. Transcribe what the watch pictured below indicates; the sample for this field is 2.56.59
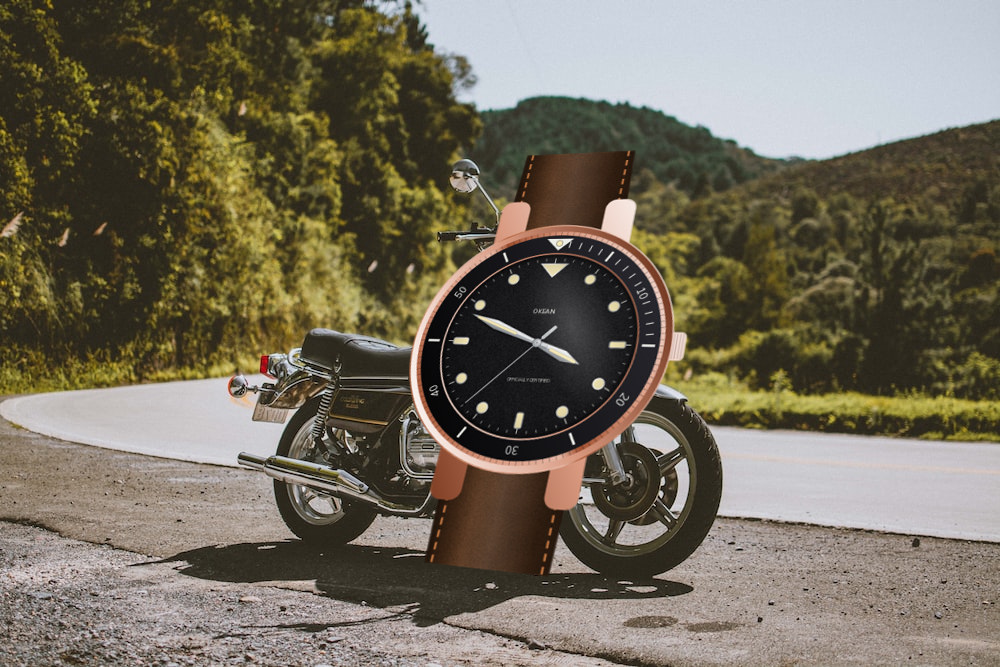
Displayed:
3.48.37
